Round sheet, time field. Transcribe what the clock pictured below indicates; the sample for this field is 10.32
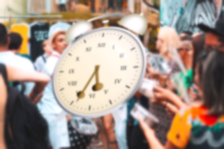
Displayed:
5.34
